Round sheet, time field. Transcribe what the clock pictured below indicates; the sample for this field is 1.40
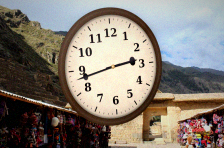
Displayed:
2.43
